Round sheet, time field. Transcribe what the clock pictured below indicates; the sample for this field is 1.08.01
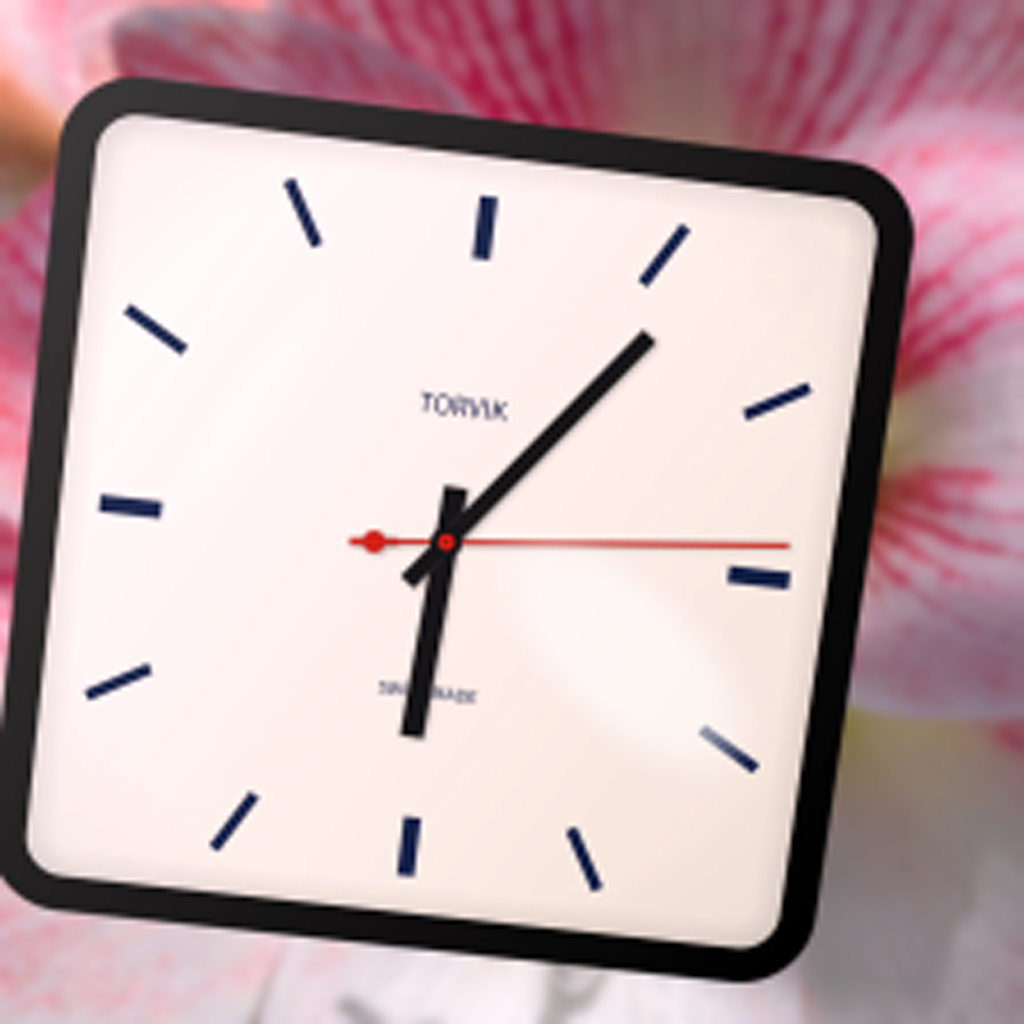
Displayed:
6.06.14
